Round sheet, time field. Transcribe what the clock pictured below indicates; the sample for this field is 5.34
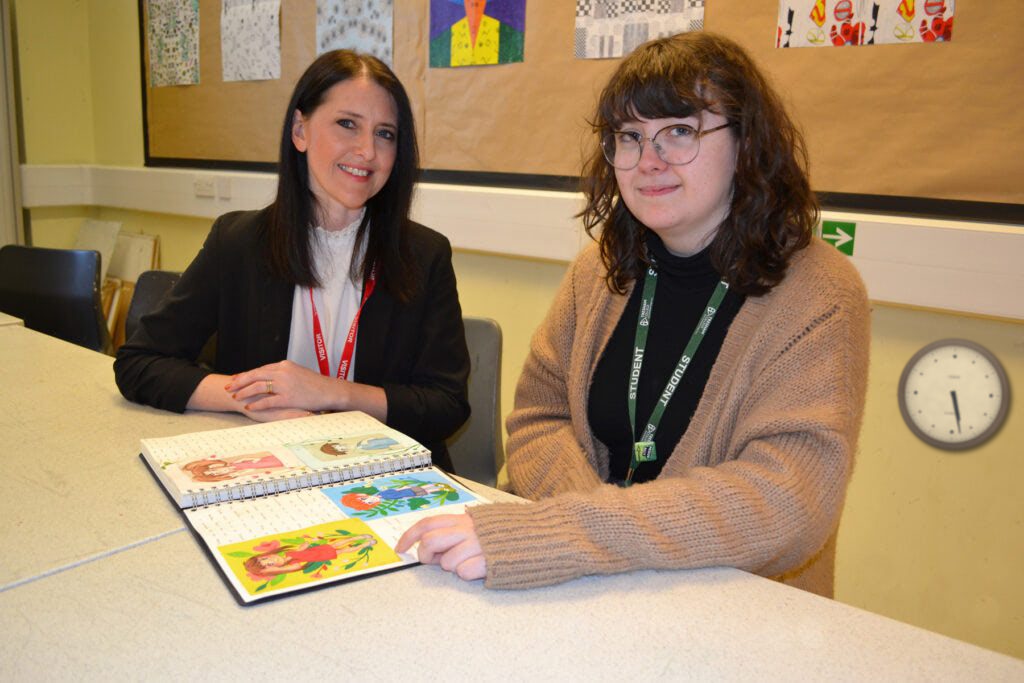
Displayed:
5.28
